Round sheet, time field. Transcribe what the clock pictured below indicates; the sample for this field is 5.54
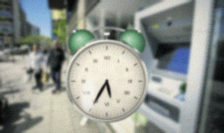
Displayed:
5.35
